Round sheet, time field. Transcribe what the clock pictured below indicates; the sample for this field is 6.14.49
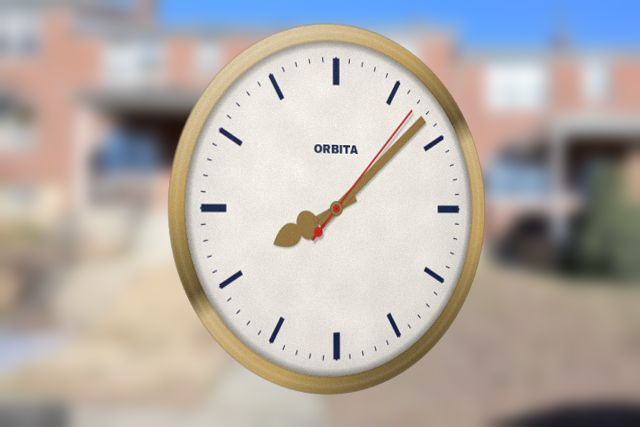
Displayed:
8.08.07
